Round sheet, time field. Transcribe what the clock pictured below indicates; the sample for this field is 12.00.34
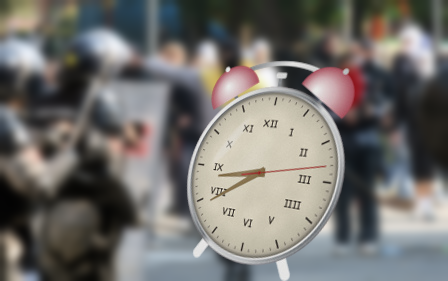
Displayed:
8.39.13
